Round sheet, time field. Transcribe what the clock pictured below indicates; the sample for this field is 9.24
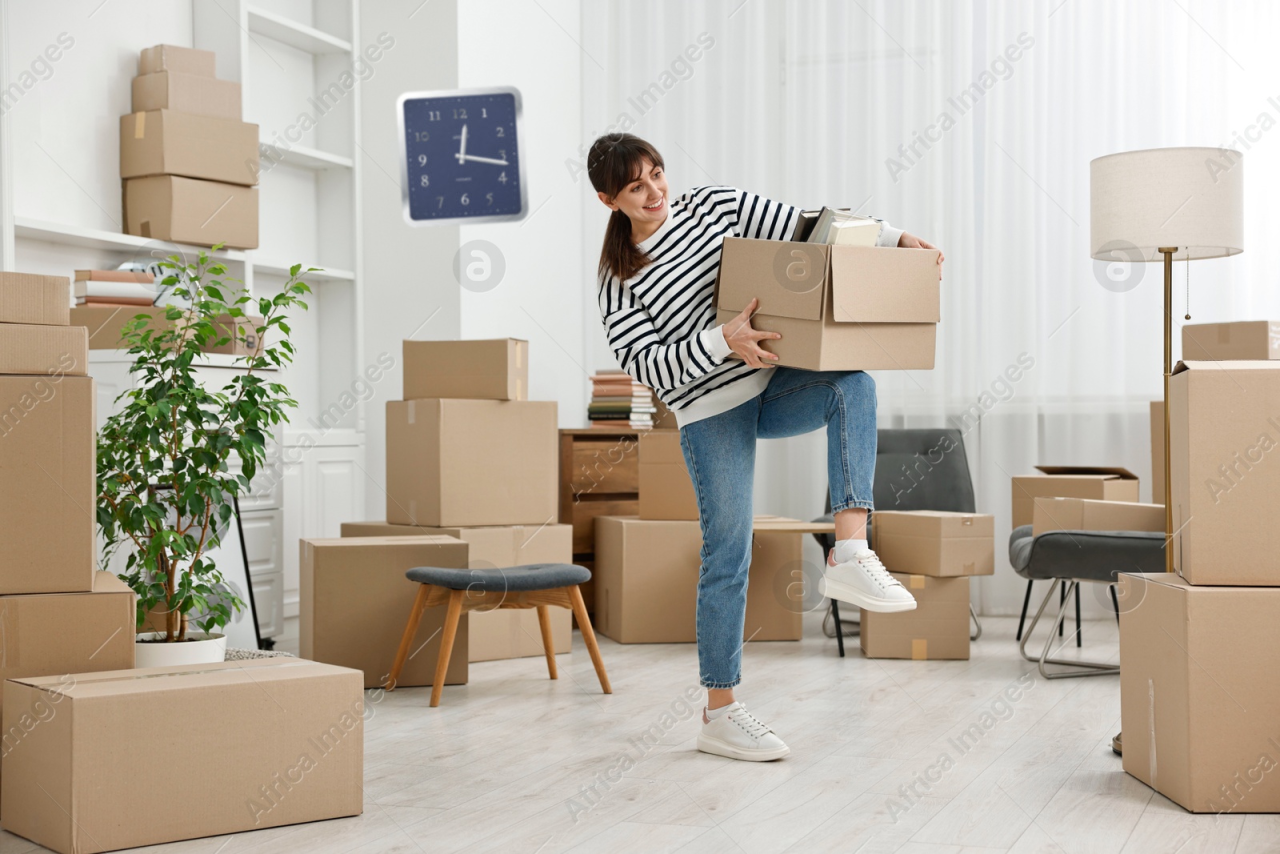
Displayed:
12.17
